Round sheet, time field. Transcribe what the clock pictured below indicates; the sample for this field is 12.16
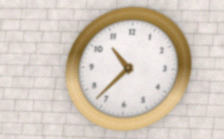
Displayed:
10.37
